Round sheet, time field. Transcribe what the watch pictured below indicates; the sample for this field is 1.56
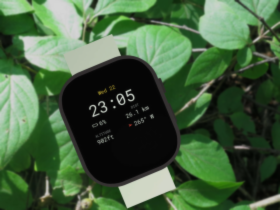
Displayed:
23.05
